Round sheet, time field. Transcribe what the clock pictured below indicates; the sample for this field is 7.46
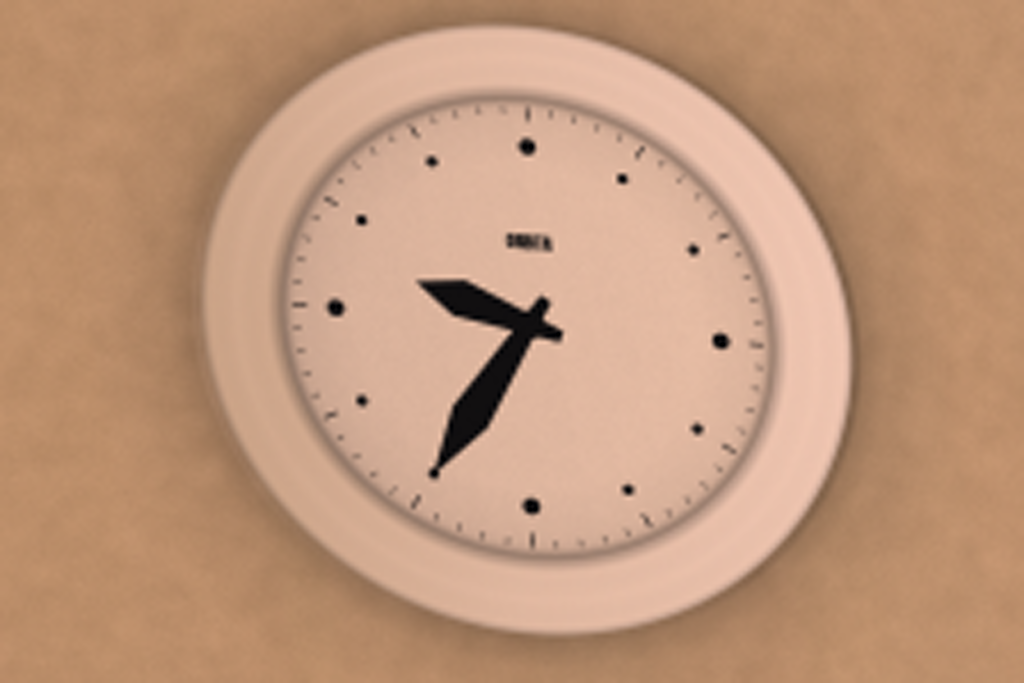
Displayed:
9.35
